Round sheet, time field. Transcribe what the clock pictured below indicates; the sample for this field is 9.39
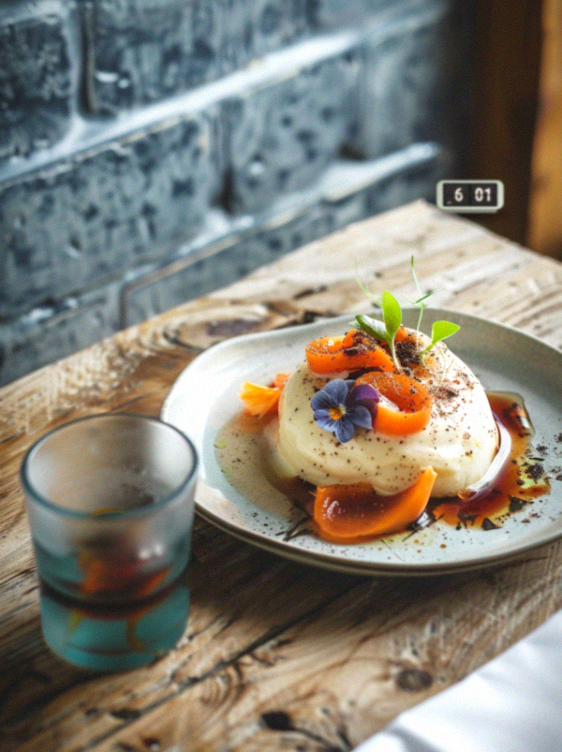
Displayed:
6.01
